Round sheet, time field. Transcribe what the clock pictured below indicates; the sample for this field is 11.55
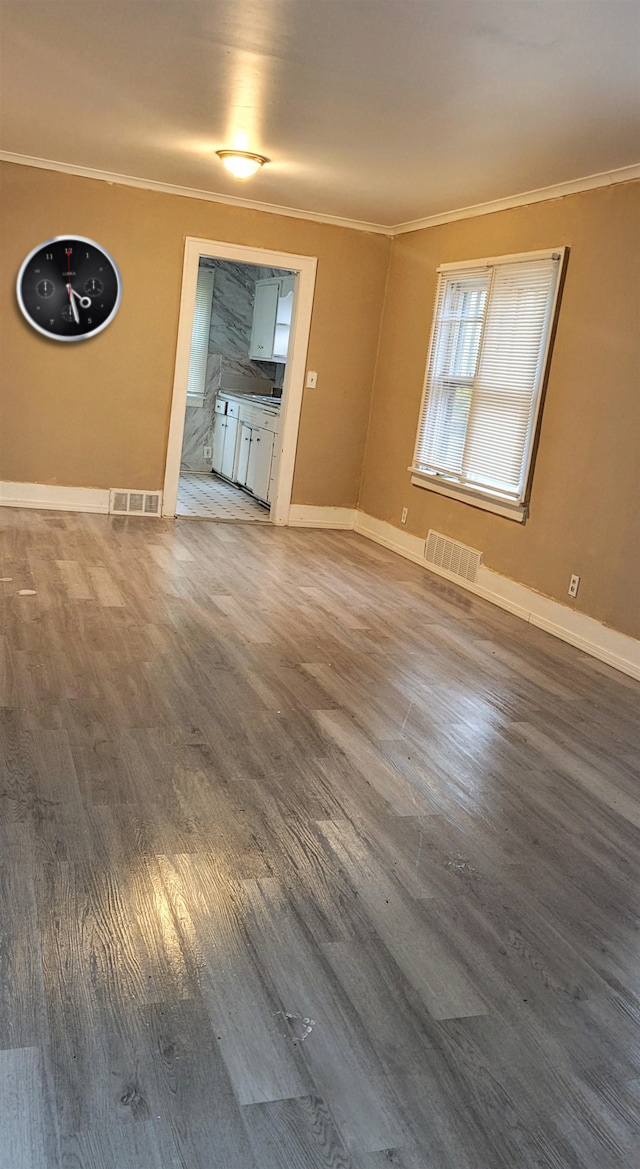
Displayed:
4.28
